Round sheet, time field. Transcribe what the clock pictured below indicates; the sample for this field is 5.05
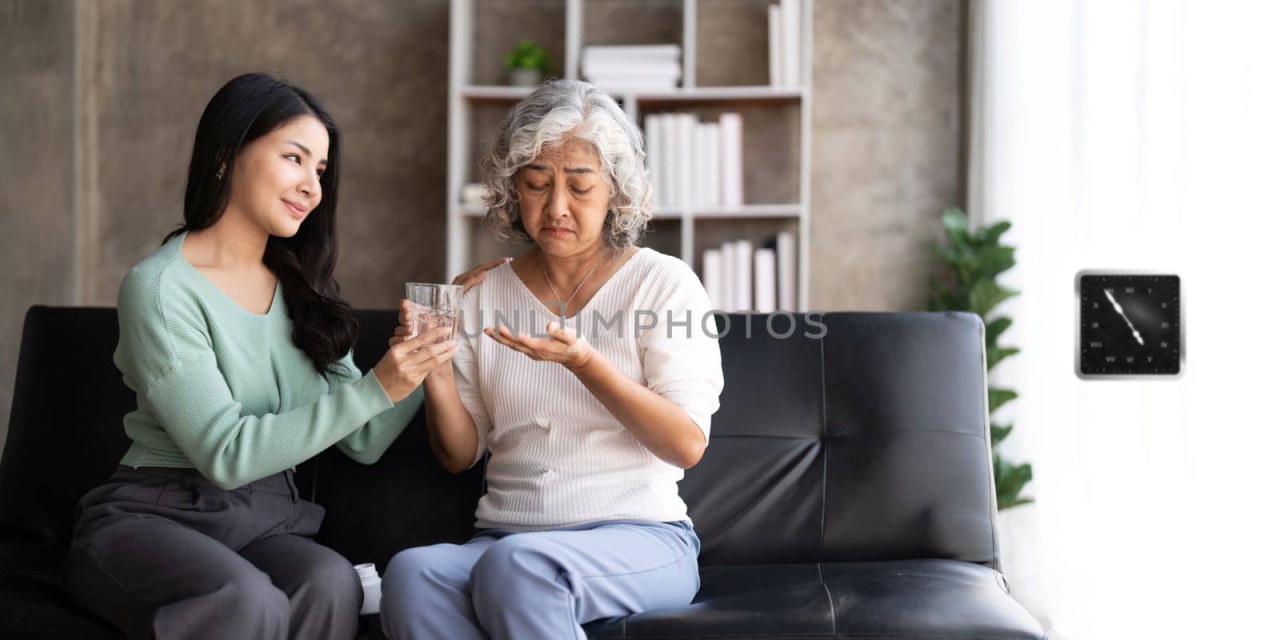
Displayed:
4.54
